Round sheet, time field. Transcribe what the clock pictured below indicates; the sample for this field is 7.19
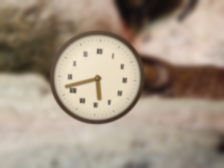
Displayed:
5.42
